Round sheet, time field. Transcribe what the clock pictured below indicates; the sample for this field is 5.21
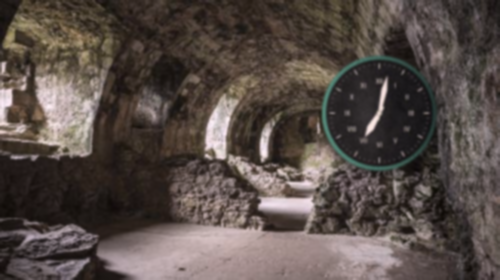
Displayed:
7.02
